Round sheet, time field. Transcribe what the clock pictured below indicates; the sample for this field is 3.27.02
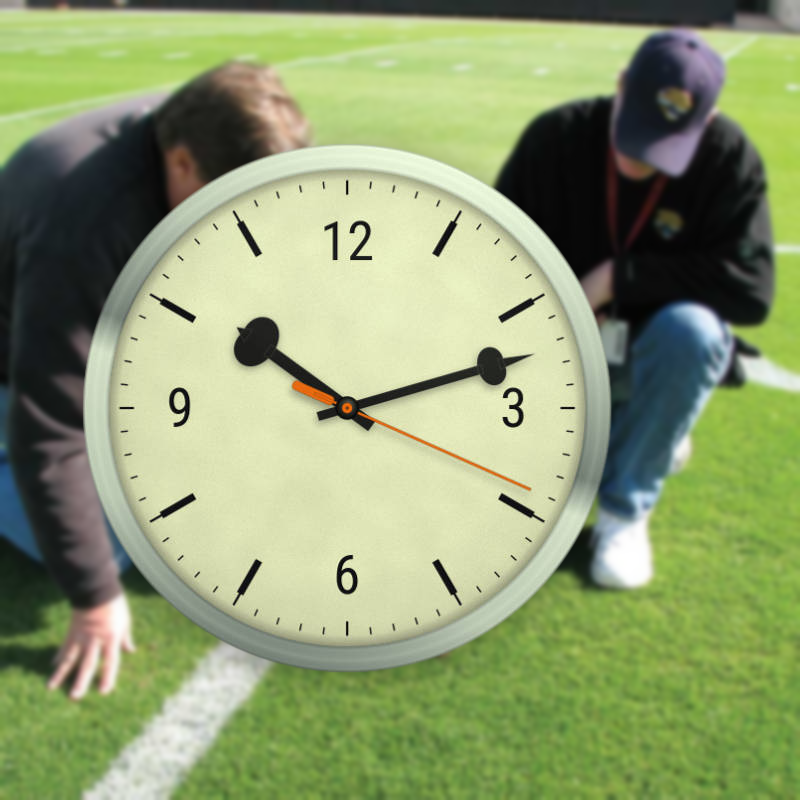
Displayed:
10.12.19
